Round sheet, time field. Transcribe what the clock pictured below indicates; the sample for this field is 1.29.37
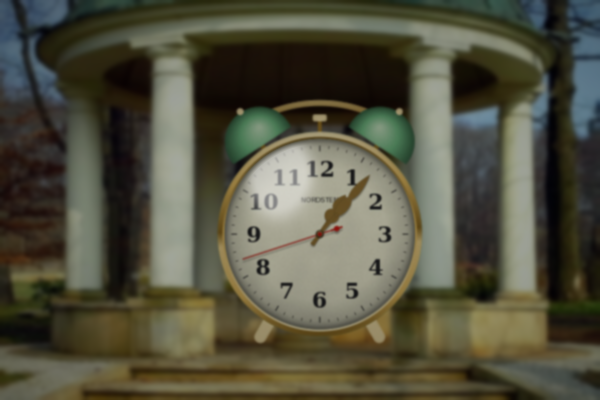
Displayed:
1.06.42
